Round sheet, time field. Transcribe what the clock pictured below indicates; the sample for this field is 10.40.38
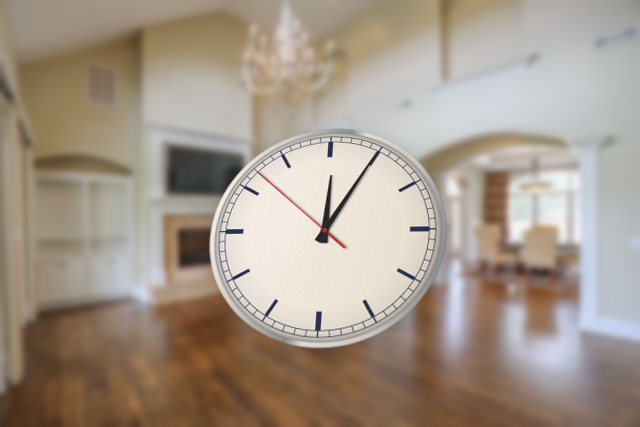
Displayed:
12.04.52
